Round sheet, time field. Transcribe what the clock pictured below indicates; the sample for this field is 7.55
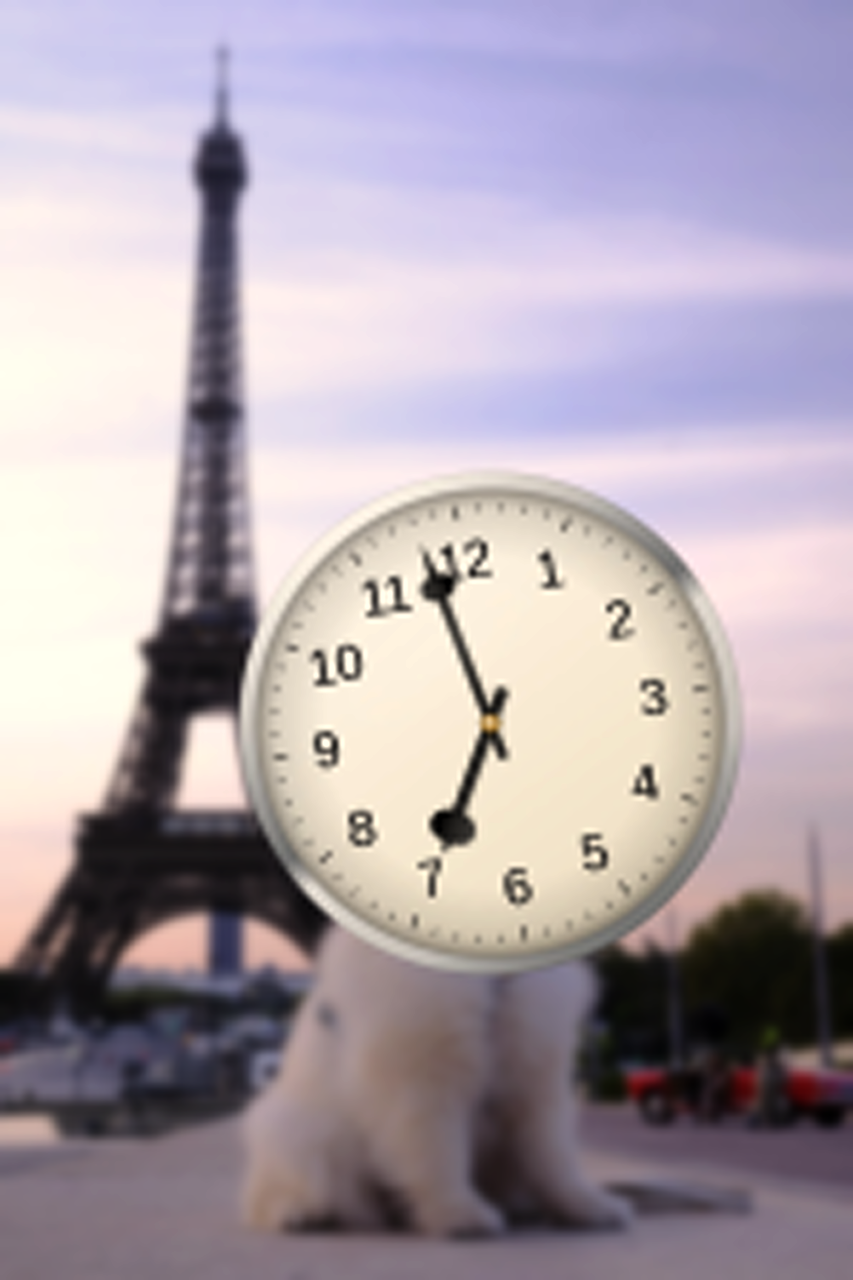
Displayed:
6.58
